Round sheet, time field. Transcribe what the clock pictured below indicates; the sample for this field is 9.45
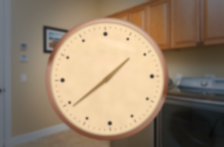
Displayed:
1.39
